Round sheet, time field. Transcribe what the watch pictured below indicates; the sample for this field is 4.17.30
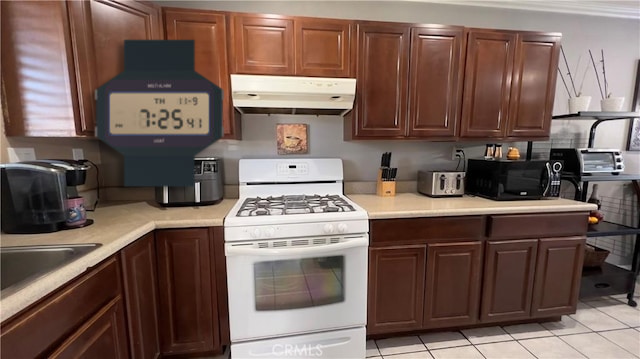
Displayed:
7.25.41
